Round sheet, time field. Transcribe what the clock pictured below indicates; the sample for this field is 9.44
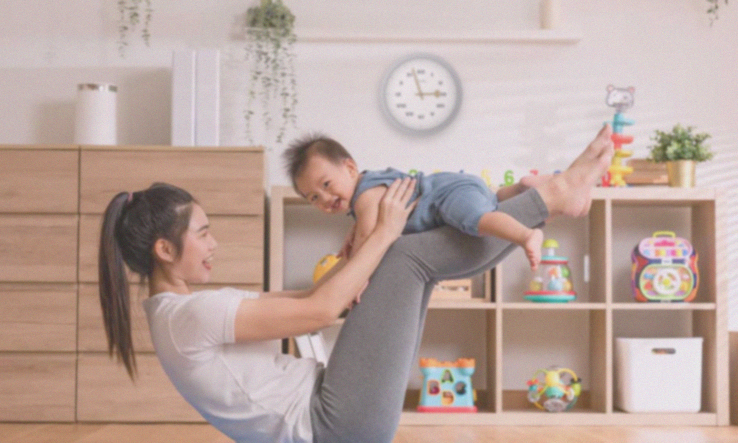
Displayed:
2.57
